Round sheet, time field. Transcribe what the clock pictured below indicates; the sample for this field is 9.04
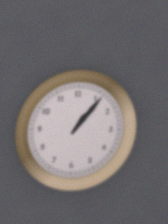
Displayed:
1.06
